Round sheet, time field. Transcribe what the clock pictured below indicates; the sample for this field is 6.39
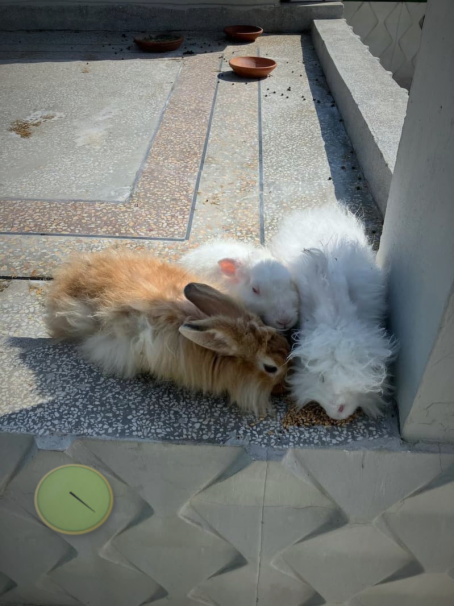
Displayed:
4.22
